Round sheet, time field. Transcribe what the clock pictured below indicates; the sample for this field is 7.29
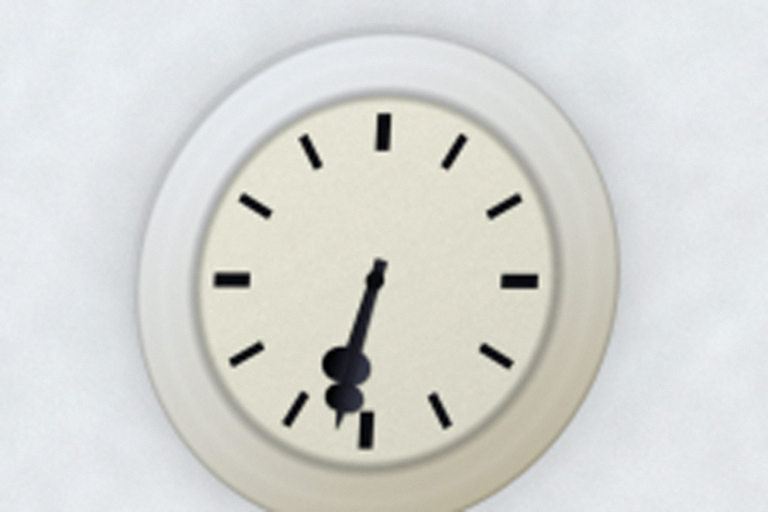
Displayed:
6.32
